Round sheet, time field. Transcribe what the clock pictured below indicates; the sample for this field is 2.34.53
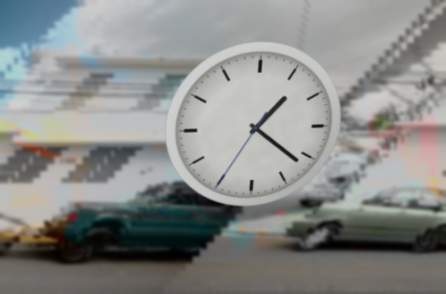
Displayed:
1.21.35
